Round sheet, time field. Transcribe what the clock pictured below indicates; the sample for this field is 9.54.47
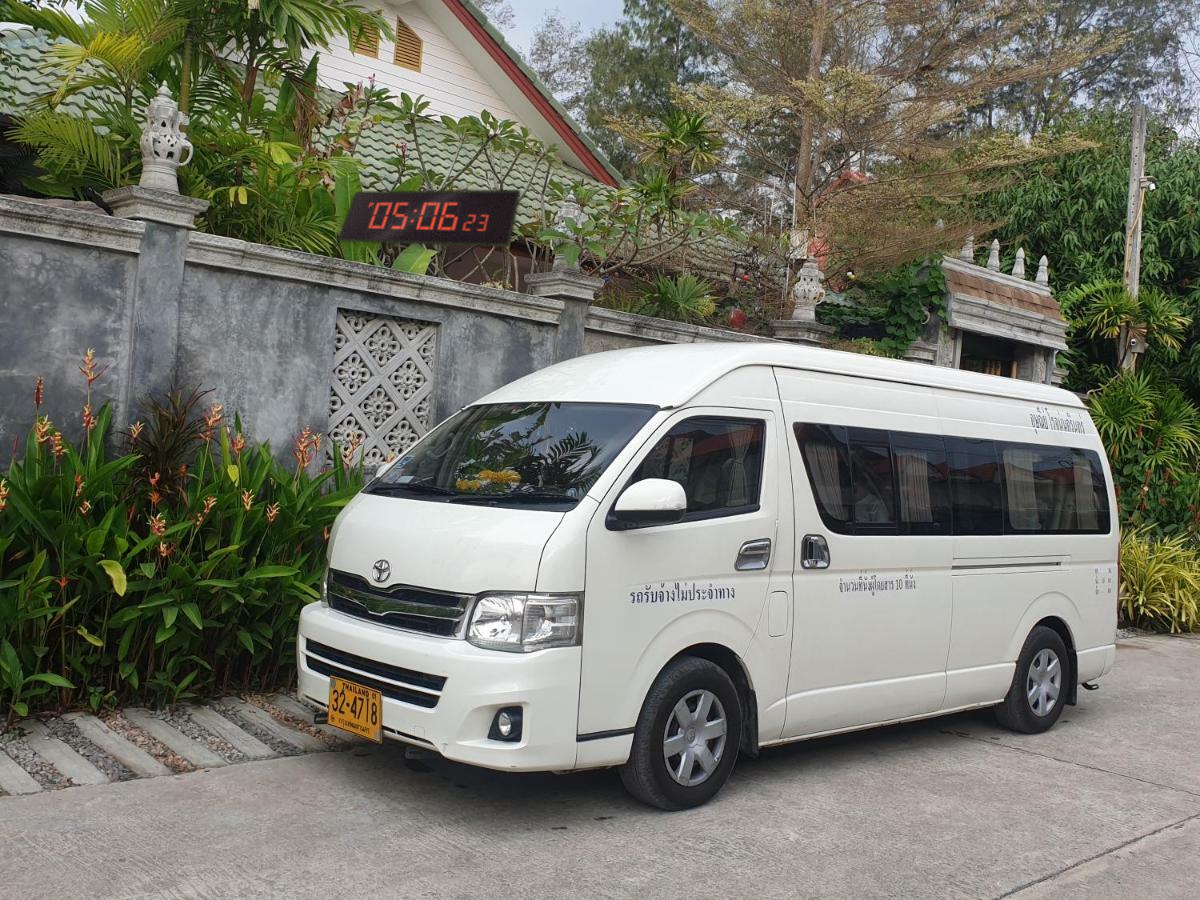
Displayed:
5.06.23
